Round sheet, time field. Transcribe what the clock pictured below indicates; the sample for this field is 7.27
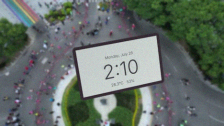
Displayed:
2.10
